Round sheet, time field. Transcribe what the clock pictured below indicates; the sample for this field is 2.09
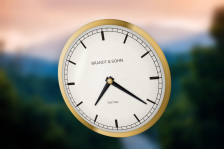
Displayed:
7.21
